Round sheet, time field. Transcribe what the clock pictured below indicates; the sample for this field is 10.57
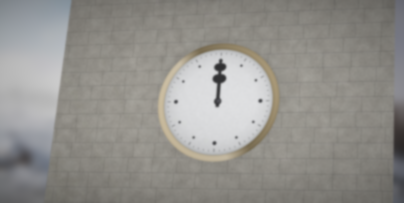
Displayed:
12.00
